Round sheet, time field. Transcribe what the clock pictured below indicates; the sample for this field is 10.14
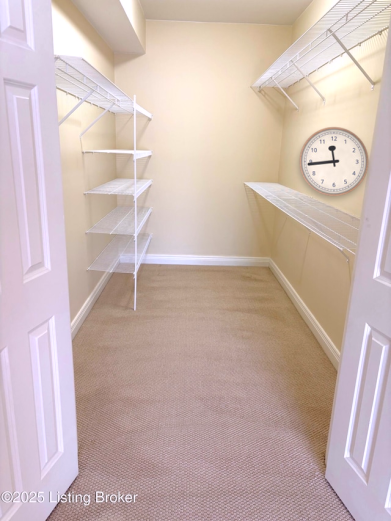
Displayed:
11.44
